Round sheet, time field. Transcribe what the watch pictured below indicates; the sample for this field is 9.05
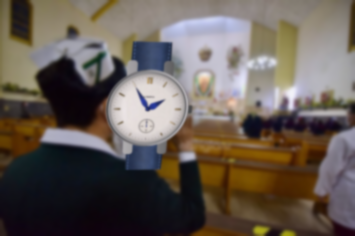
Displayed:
1.55
